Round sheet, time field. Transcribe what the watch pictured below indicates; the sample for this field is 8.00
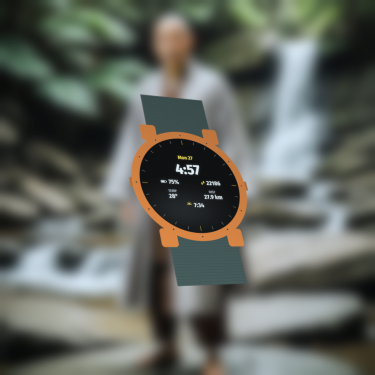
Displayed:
4.57
